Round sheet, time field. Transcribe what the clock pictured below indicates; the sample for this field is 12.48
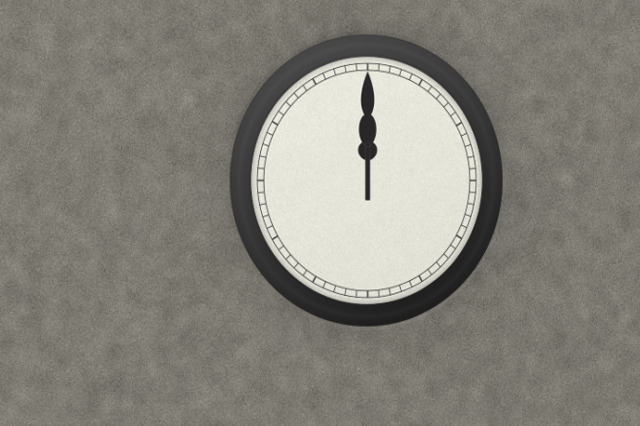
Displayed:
12.00
